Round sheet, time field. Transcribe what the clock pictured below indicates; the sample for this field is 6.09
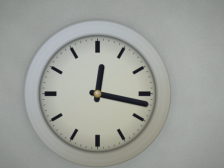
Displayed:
12.17
